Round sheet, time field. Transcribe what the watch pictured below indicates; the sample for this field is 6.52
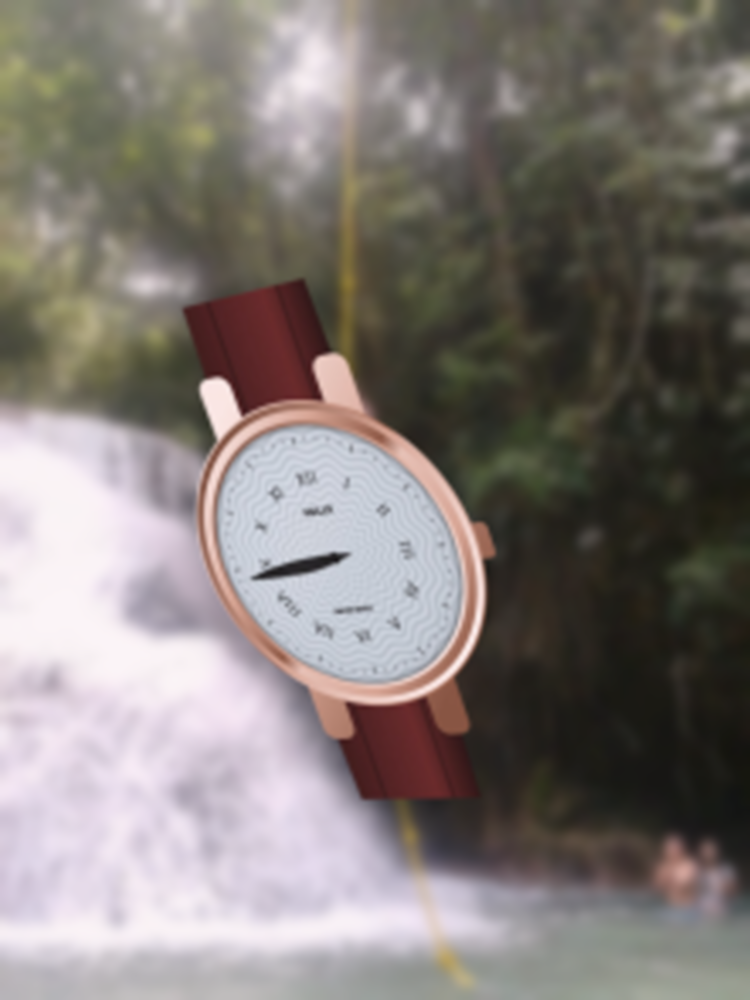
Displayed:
8.44
